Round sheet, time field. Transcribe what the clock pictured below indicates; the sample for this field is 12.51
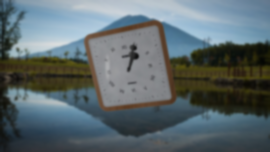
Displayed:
1.04
